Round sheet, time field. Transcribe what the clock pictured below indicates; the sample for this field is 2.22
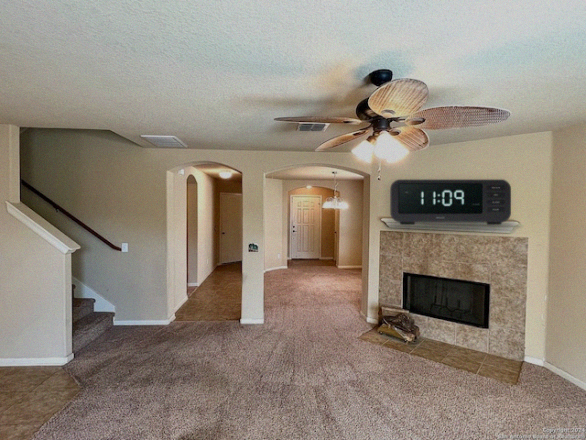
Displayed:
11.09
